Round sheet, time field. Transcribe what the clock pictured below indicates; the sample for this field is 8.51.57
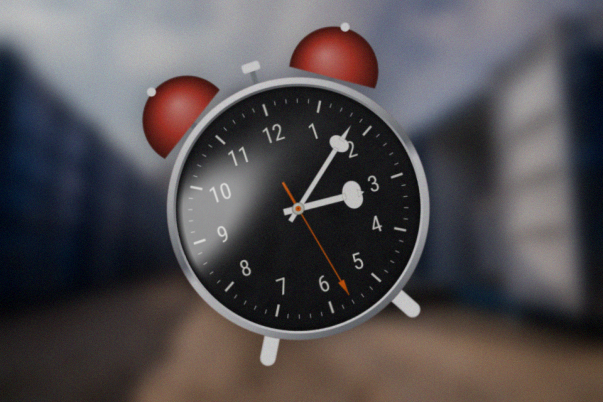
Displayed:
3.08.28
